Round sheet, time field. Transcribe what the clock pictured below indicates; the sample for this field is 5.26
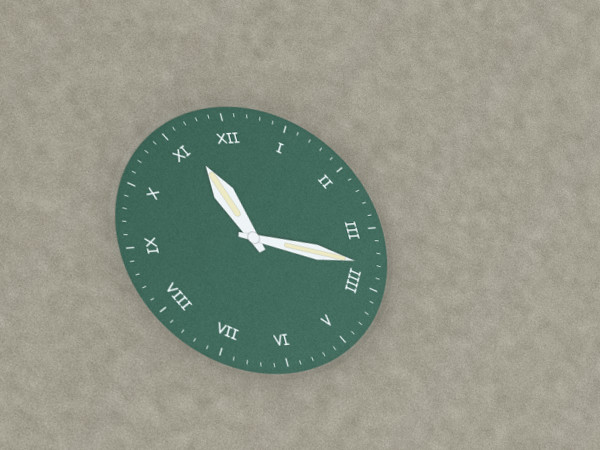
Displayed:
11.18
